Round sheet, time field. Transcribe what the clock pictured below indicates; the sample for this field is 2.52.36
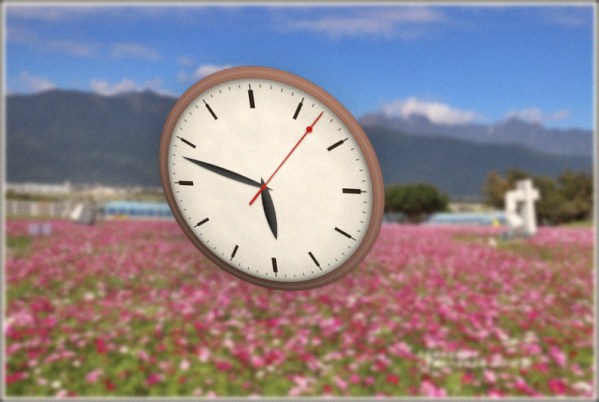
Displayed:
5.48.07
